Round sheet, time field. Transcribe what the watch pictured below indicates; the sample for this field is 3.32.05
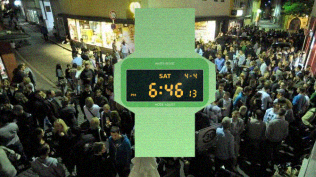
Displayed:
6.46.13
